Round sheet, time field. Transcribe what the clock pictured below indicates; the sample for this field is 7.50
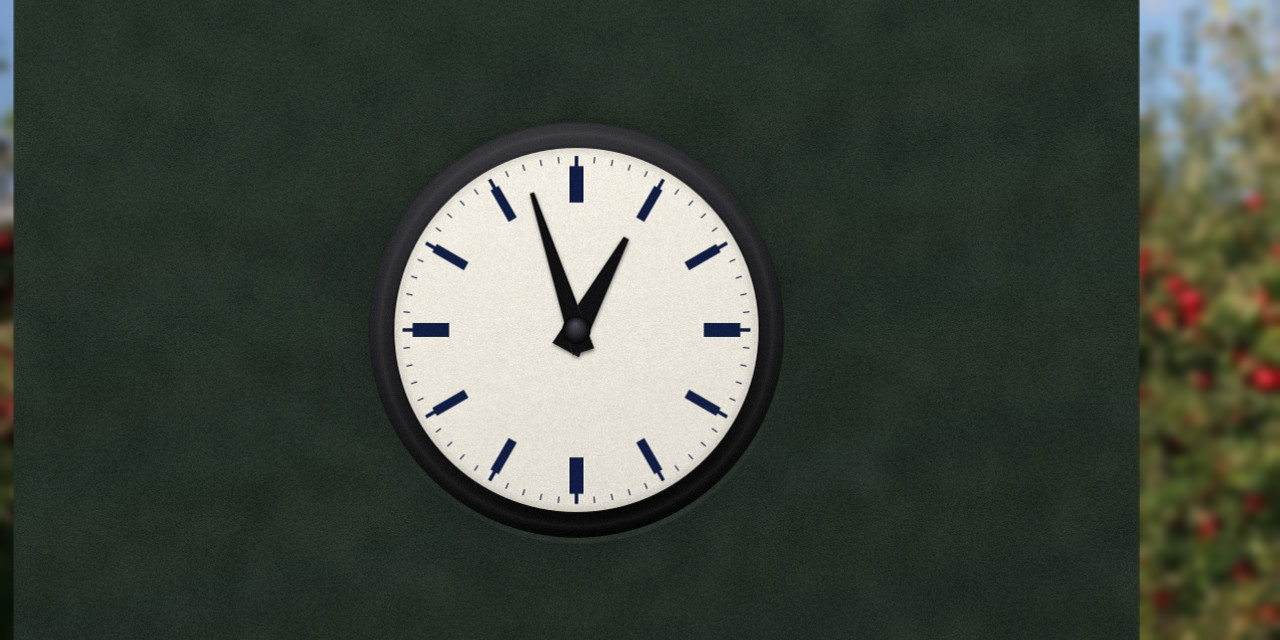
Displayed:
12.57
